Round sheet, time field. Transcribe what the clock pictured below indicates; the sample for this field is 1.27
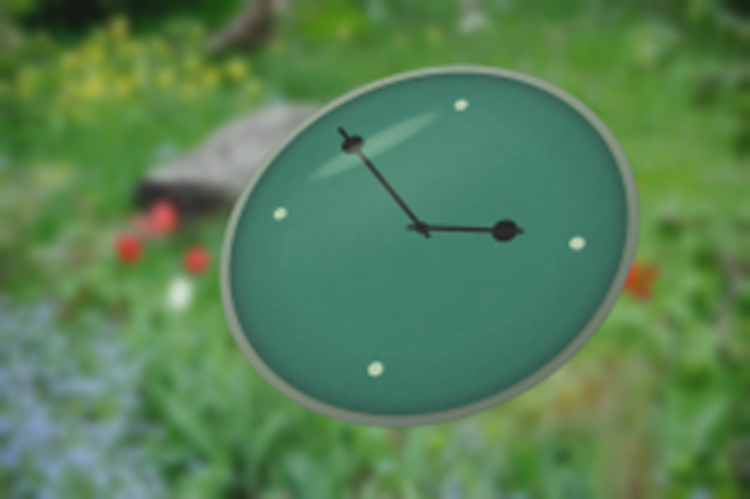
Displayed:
2.52
